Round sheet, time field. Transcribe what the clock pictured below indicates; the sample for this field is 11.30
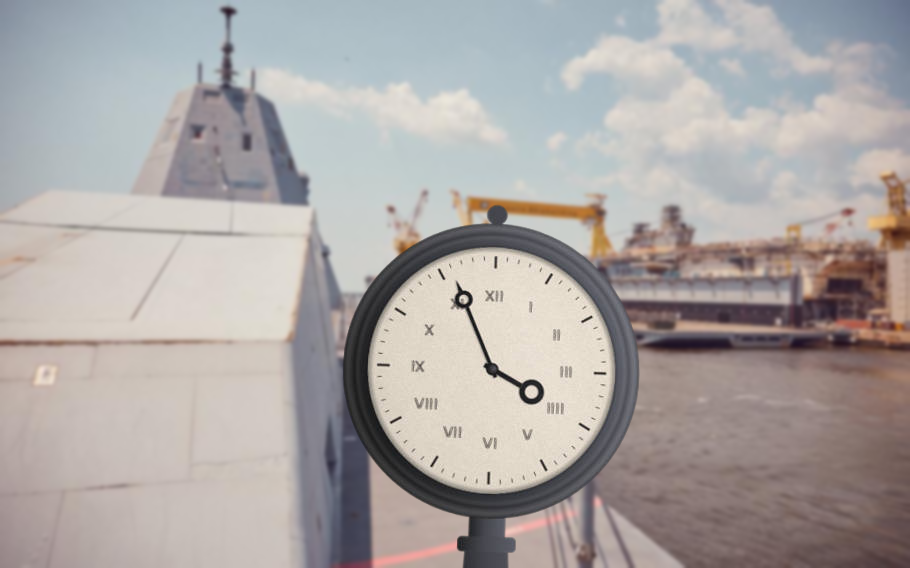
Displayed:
3.56
